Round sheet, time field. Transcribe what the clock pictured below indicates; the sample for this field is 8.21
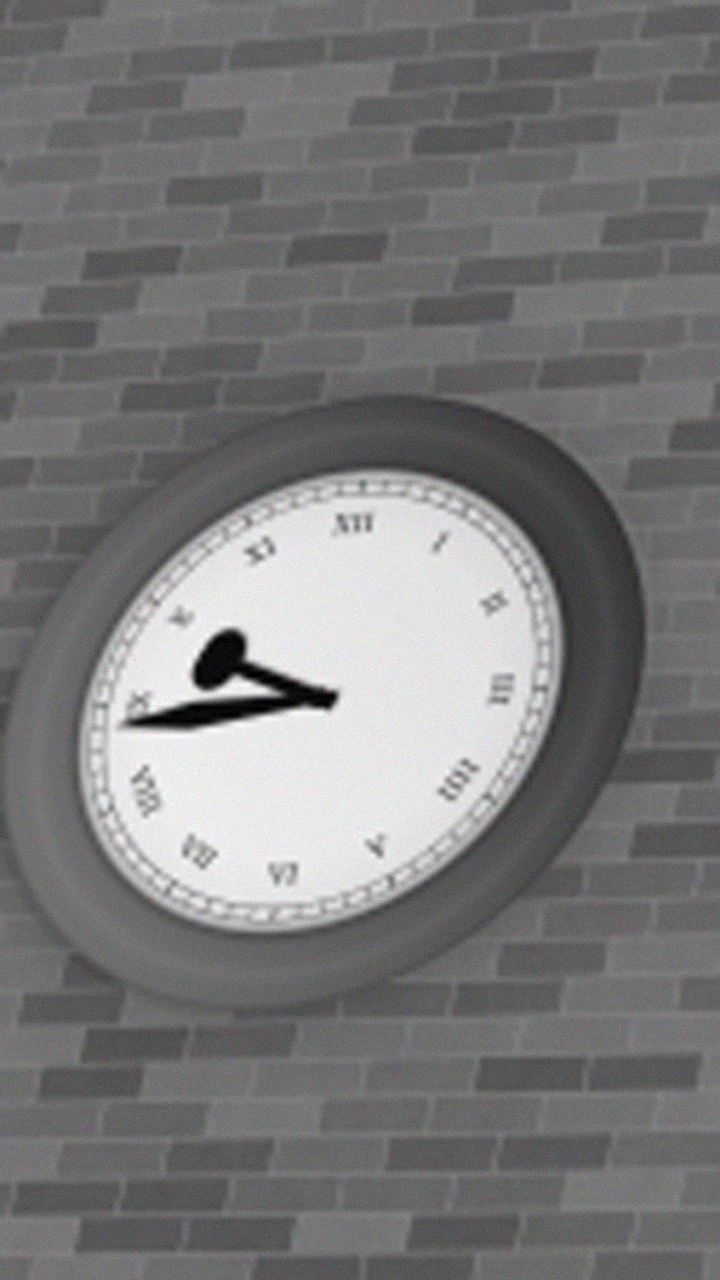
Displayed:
9.44
